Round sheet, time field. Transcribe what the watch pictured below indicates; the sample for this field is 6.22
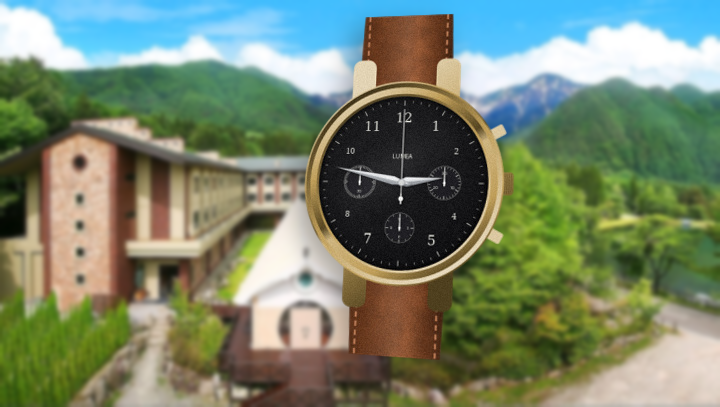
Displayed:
2.47
